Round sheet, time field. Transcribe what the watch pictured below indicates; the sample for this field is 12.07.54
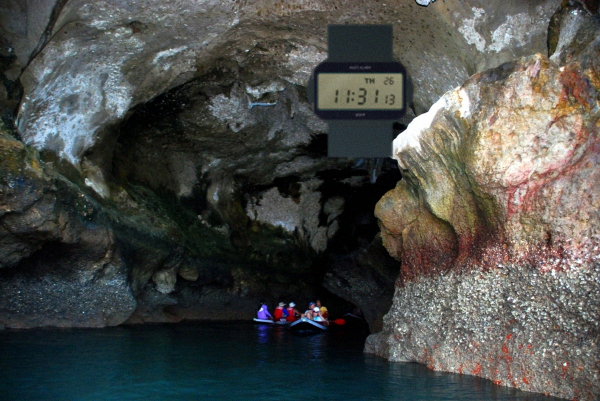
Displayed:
11.31.13
